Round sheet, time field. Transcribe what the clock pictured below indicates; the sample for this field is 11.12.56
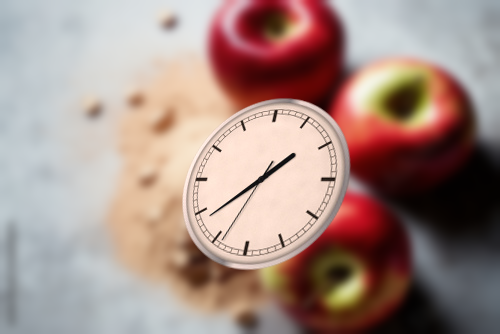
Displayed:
1.38.34
